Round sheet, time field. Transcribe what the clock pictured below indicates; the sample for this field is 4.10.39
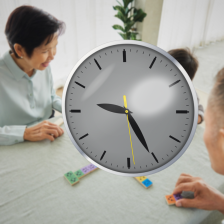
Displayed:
9.25.29
